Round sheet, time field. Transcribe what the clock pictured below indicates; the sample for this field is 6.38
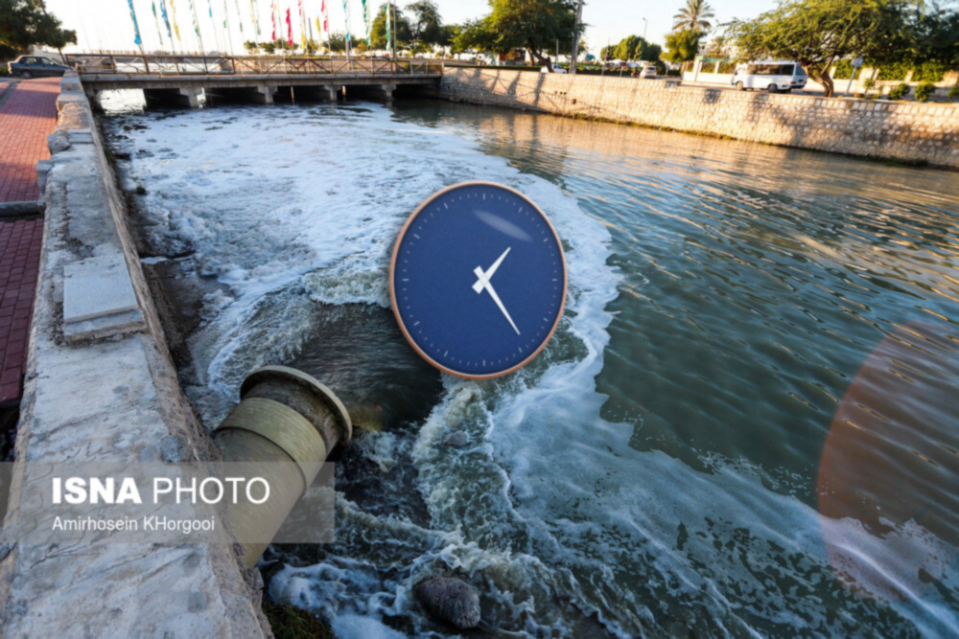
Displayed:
1.24
